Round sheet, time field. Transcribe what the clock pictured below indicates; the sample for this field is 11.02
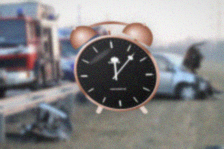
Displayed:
12.07
